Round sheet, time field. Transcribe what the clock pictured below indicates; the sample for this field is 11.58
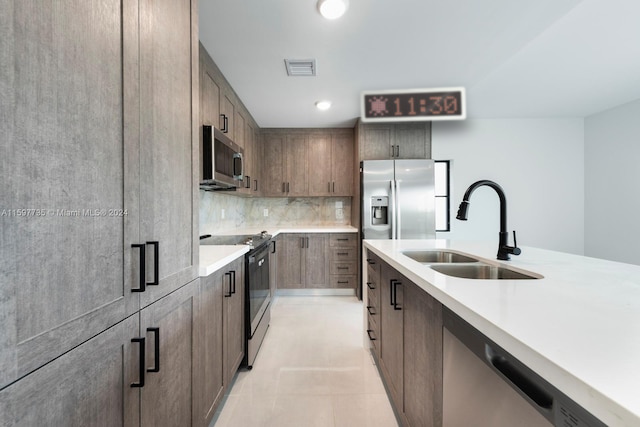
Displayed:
11.30
